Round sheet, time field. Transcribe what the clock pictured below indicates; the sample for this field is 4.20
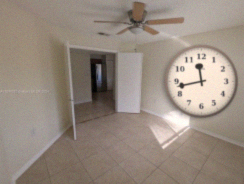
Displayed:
11.43
